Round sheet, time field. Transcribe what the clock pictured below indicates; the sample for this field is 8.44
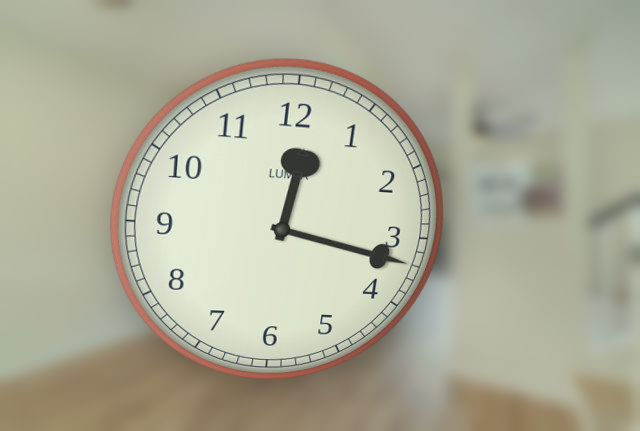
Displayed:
12.17
